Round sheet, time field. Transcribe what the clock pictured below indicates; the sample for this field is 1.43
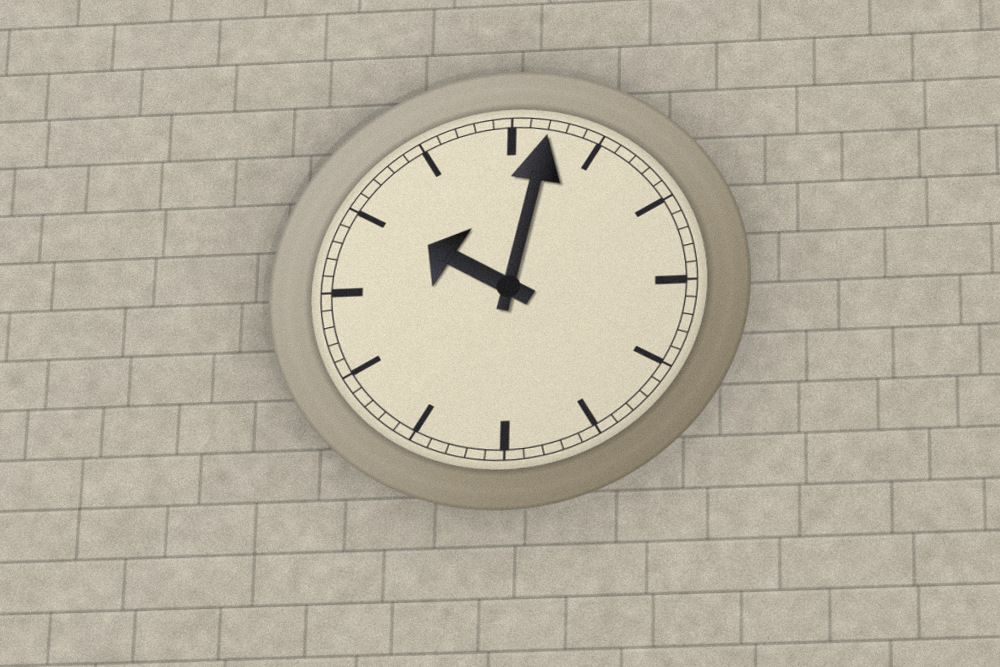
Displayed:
10.02
